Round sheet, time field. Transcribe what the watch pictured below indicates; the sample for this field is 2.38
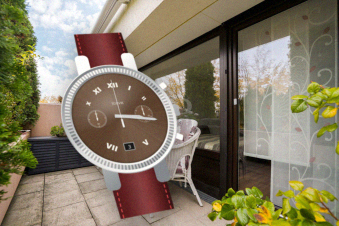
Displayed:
3.17
